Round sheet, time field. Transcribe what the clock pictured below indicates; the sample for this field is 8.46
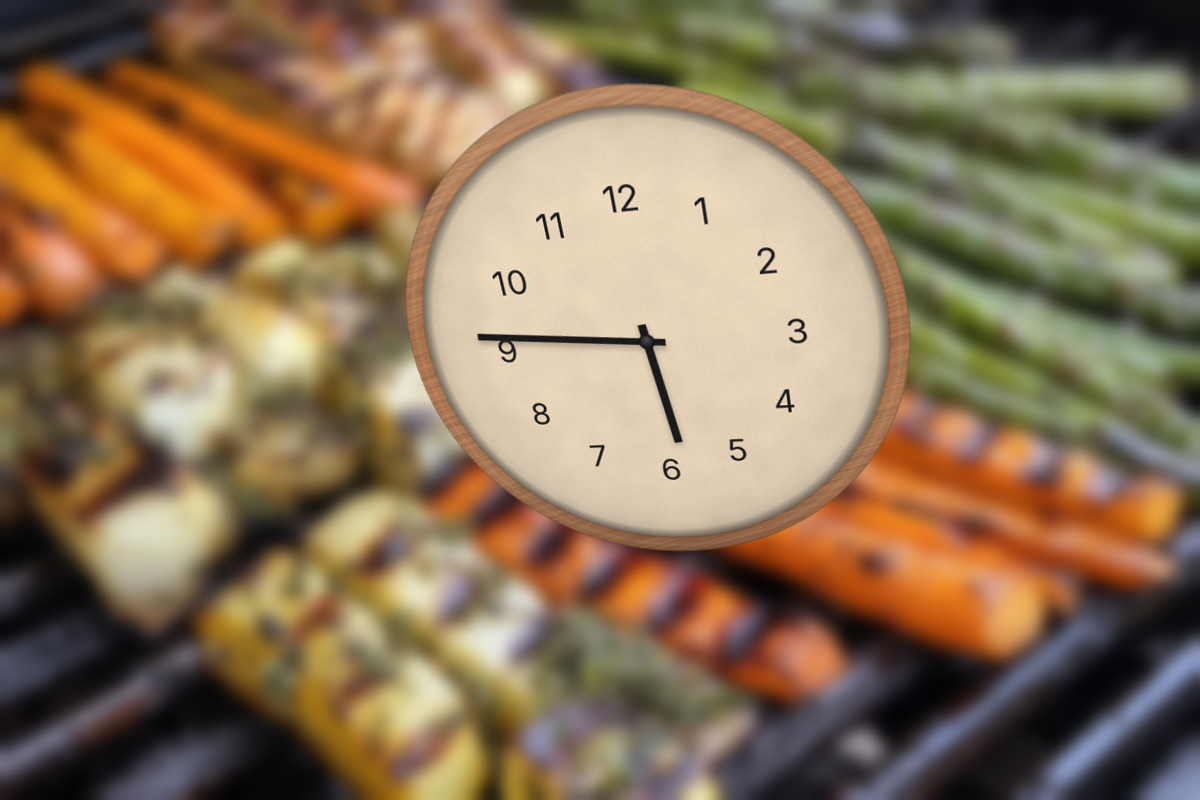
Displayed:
5.46
